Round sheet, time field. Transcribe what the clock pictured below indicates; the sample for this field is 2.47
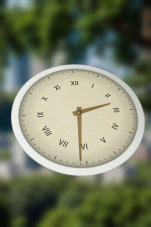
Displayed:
2.31
